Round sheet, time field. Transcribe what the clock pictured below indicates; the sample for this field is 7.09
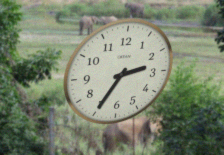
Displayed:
2.35
